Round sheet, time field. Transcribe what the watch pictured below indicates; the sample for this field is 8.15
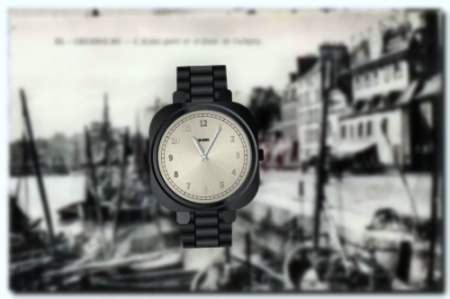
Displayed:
11.05
